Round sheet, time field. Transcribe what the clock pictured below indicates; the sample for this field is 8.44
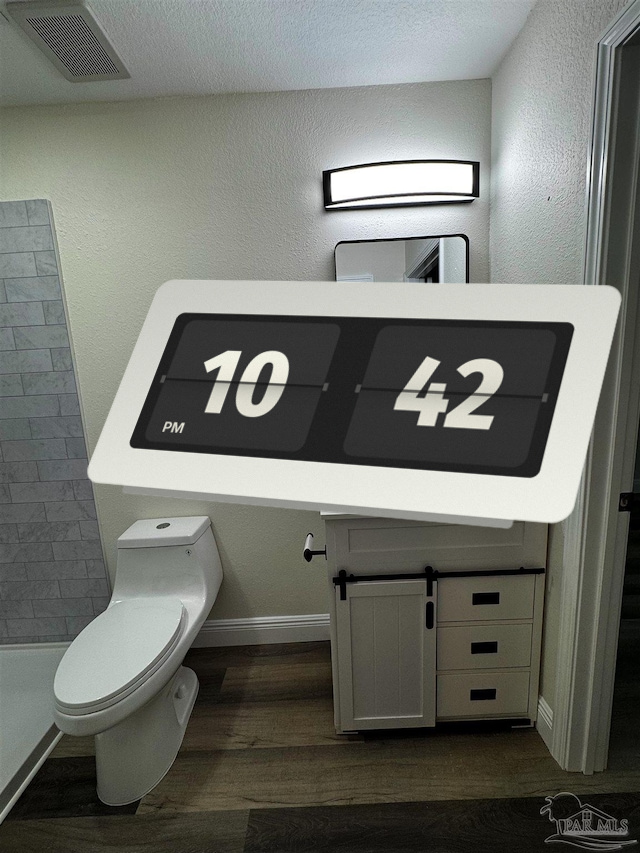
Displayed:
10.42
